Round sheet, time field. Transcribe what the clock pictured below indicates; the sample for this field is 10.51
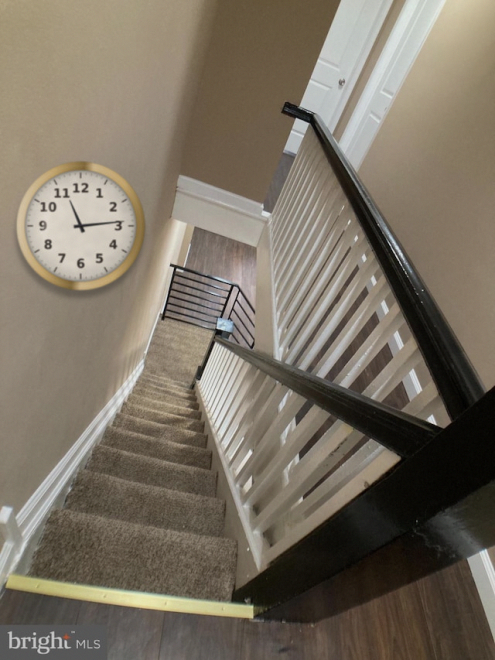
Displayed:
11.14
